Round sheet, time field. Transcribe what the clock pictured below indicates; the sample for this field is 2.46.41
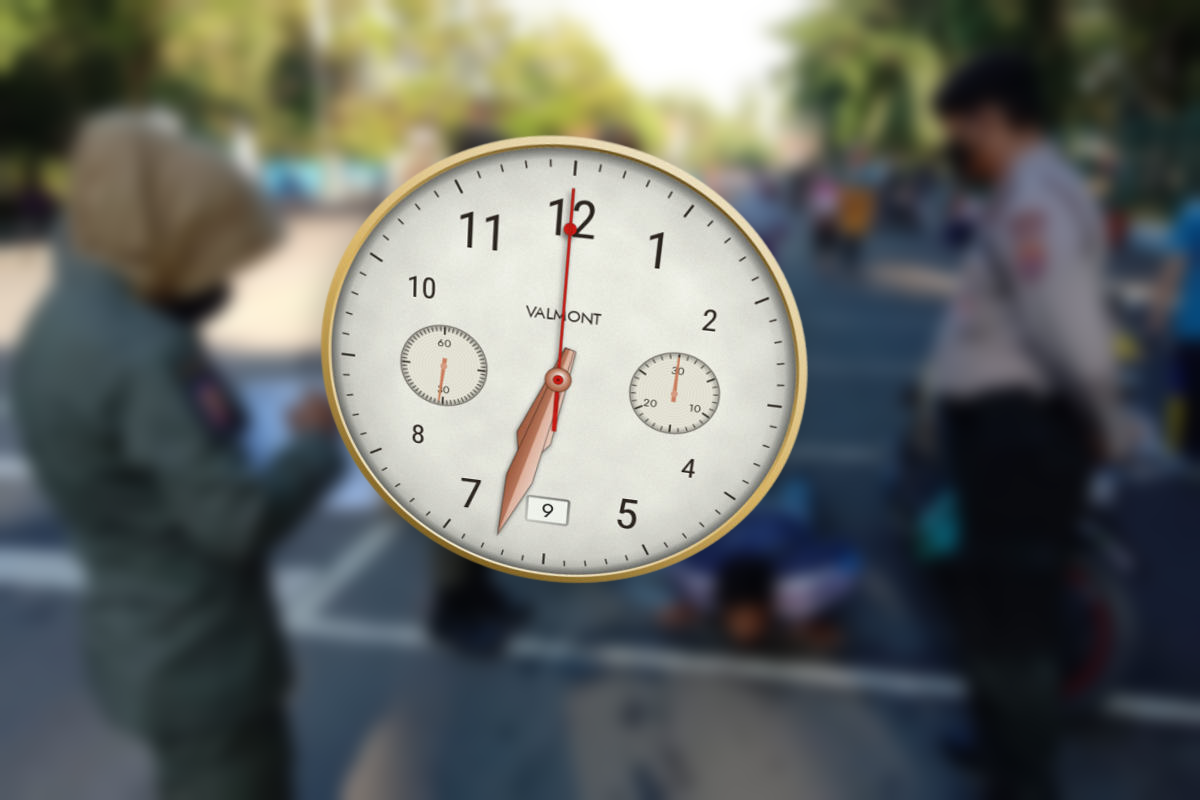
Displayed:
6.32.31
